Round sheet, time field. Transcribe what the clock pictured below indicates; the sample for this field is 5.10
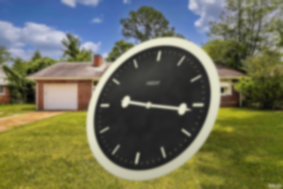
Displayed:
9.16
